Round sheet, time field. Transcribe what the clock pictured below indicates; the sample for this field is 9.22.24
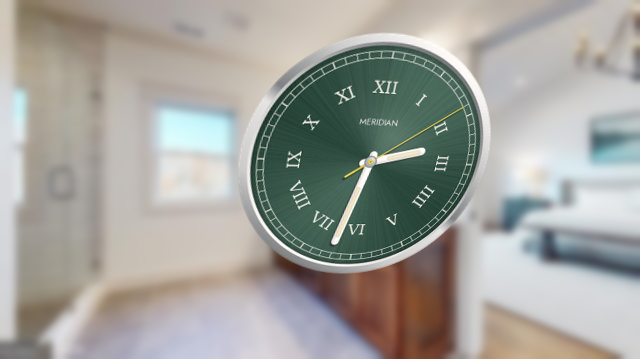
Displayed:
2.32.09
